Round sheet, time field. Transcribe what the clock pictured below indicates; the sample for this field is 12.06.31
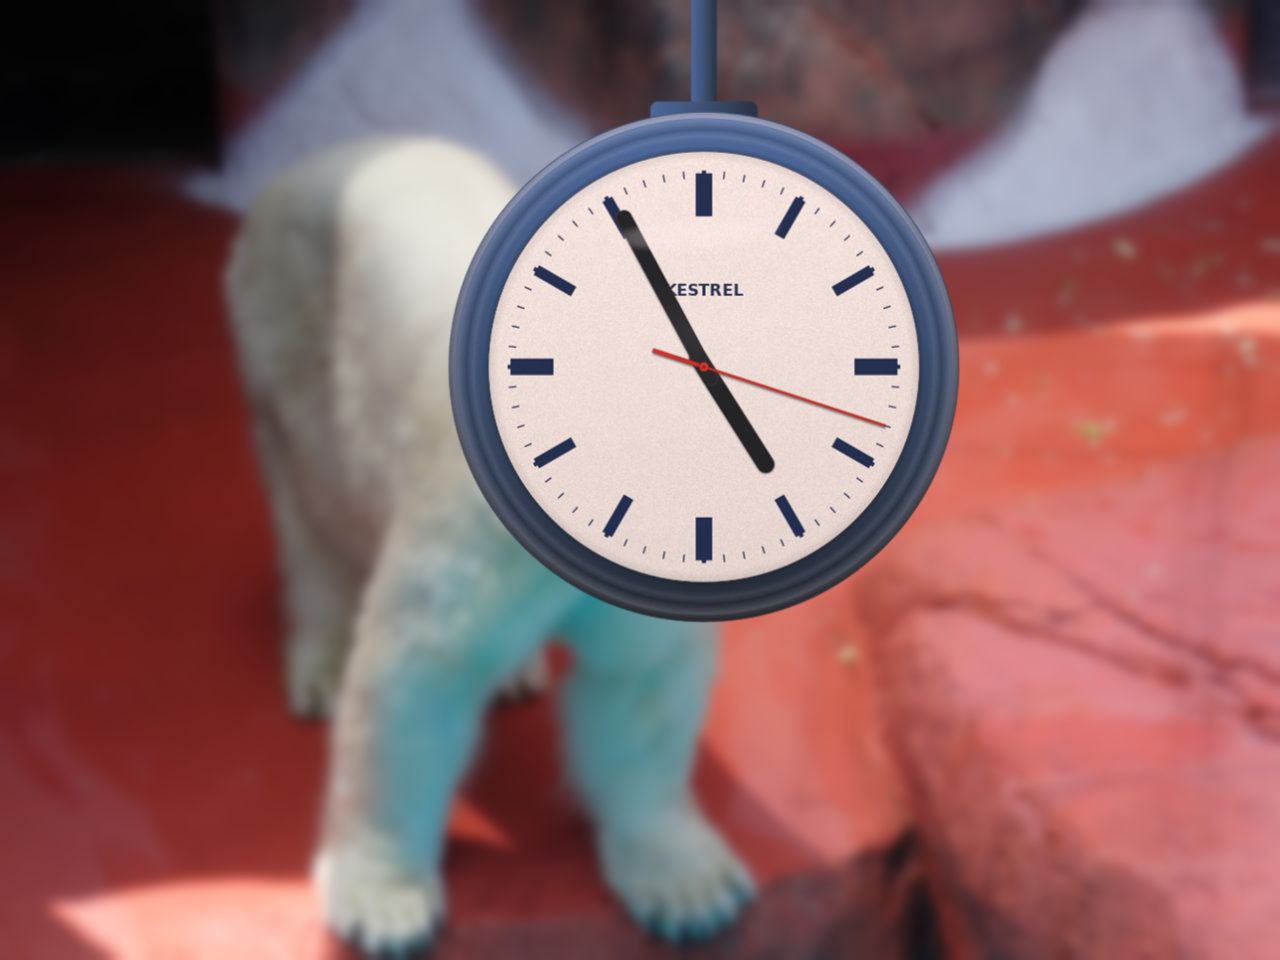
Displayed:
4.55.18
